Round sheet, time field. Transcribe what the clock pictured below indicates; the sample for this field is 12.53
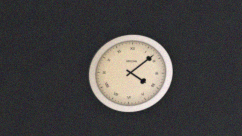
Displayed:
4.08
